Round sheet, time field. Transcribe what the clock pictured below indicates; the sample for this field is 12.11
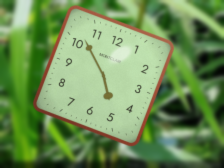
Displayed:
4.52
